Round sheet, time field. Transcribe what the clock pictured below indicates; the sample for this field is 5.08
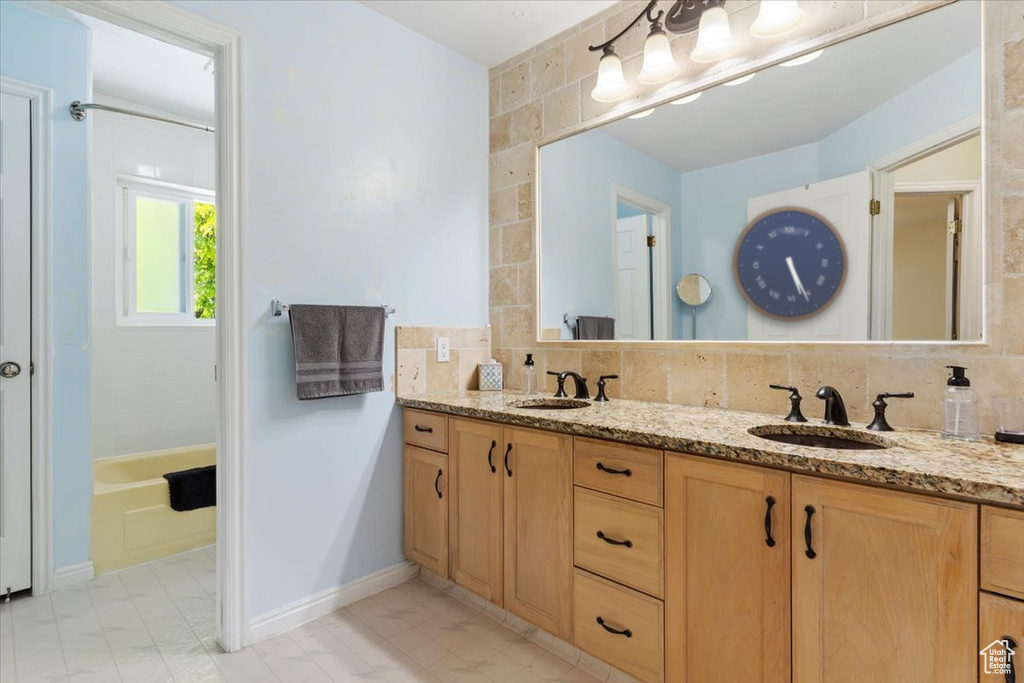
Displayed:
5.26
